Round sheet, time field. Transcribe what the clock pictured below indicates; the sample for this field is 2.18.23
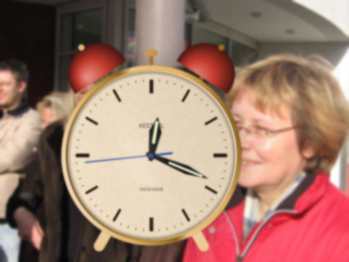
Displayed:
12.18.44
